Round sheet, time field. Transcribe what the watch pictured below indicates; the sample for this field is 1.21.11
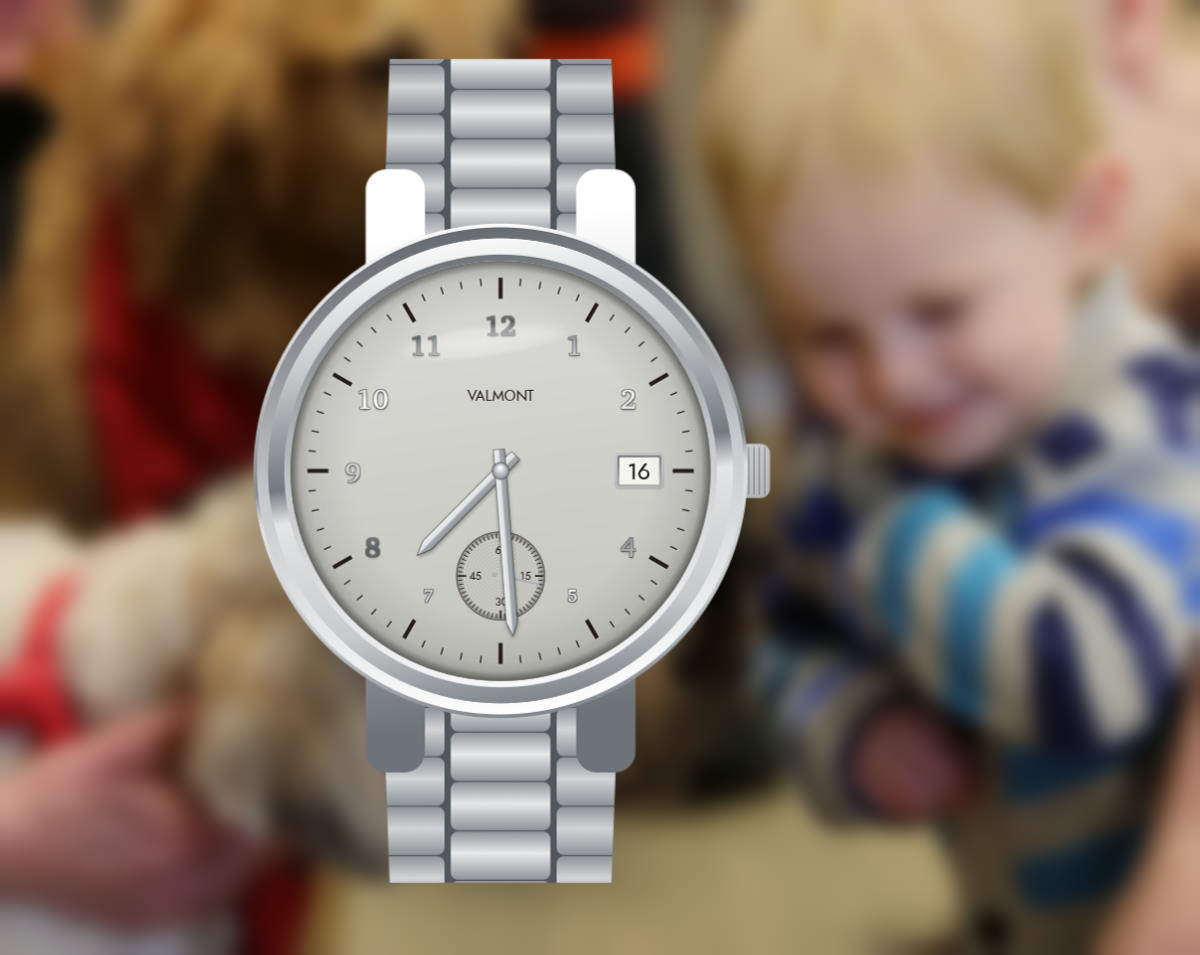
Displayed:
7.29.17
